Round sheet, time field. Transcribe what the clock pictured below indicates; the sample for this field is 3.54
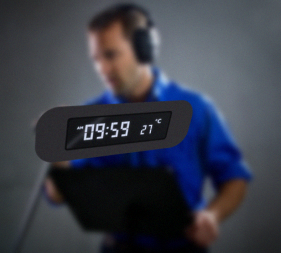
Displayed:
9.59
